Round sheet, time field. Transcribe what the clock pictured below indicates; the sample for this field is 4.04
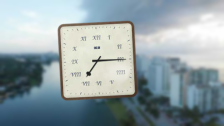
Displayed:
7.15
